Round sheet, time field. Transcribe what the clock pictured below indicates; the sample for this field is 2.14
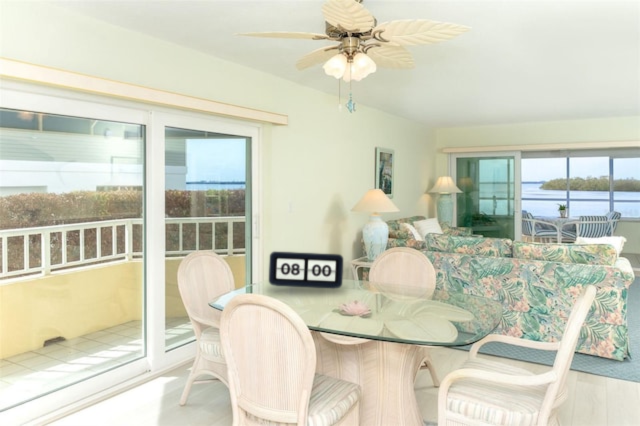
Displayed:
8.00
